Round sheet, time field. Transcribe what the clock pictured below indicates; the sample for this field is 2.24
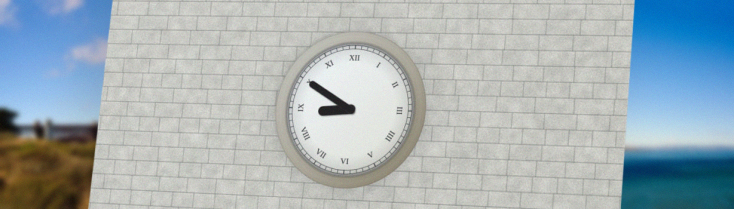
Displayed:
8.50
